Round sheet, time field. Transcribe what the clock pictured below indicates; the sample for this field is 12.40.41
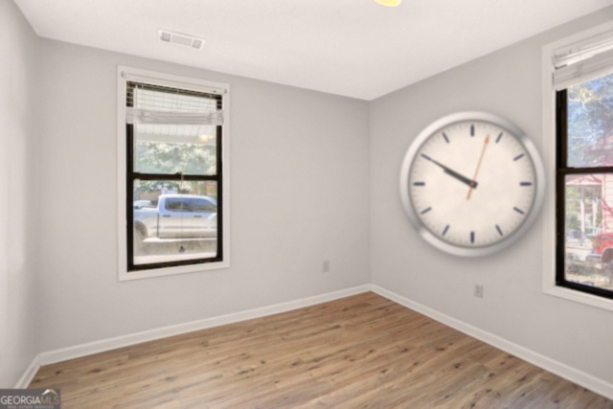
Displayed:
9.50.03
